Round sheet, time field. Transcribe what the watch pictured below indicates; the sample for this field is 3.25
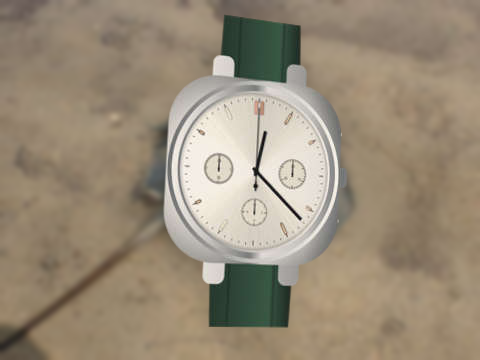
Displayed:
12.22
